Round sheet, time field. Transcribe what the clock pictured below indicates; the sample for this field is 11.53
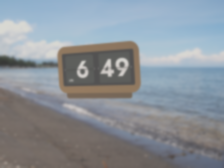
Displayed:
6.49
